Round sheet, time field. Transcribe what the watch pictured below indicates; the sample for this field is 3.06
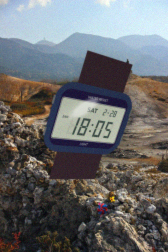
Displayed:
18.05
